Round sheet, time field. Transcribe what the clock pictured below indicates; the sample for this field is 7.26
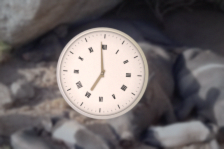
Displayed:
6.59
